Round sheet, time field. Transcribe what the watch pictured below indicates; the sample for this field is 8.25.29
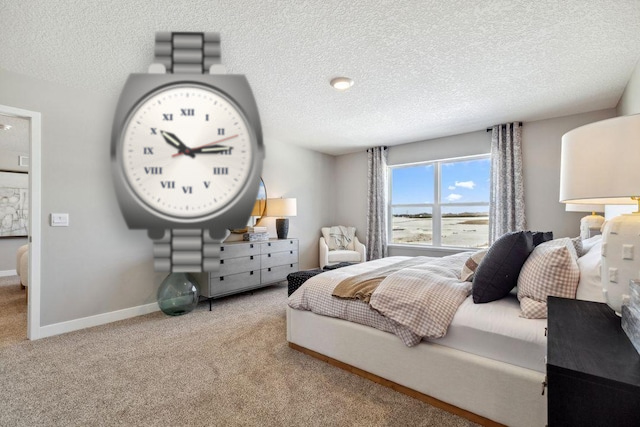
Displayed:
10.14.12
